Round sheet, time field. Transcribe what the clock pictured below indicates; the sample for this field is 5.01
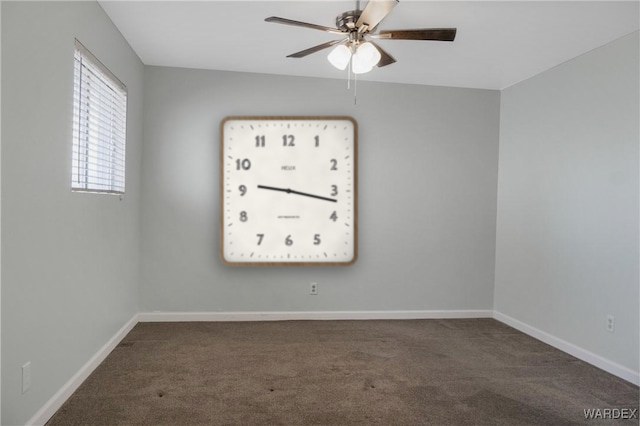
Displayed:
9.17
